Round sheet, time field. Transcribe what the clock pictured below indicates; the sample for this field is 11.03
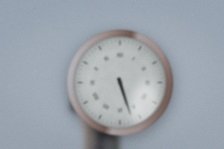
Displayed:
5.27
